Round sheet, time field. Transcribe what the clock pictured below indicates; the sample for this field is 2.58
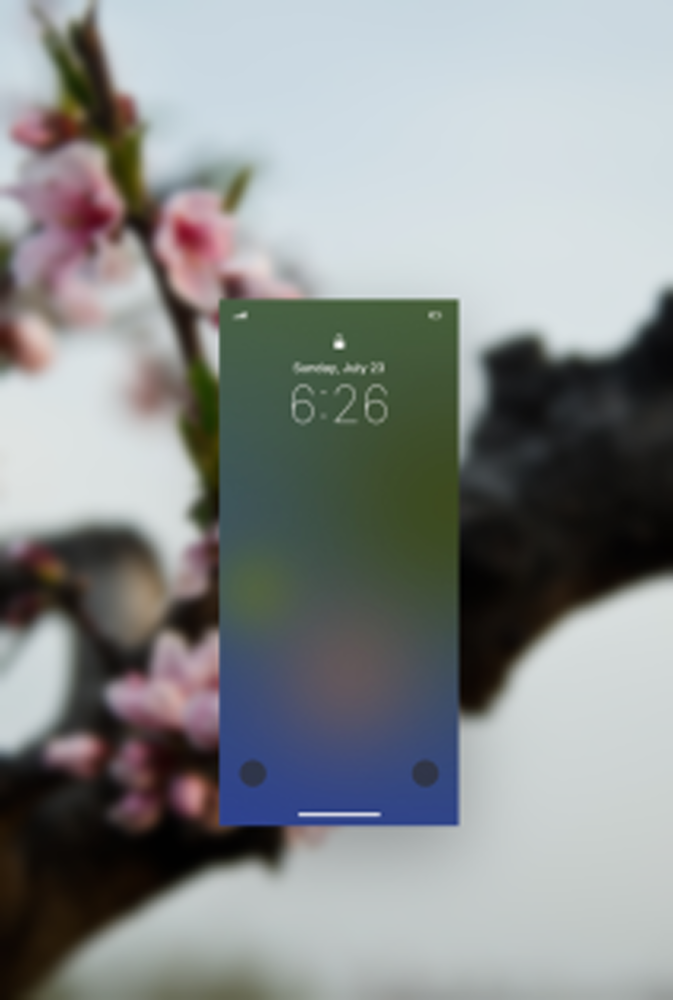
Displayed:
6.26
